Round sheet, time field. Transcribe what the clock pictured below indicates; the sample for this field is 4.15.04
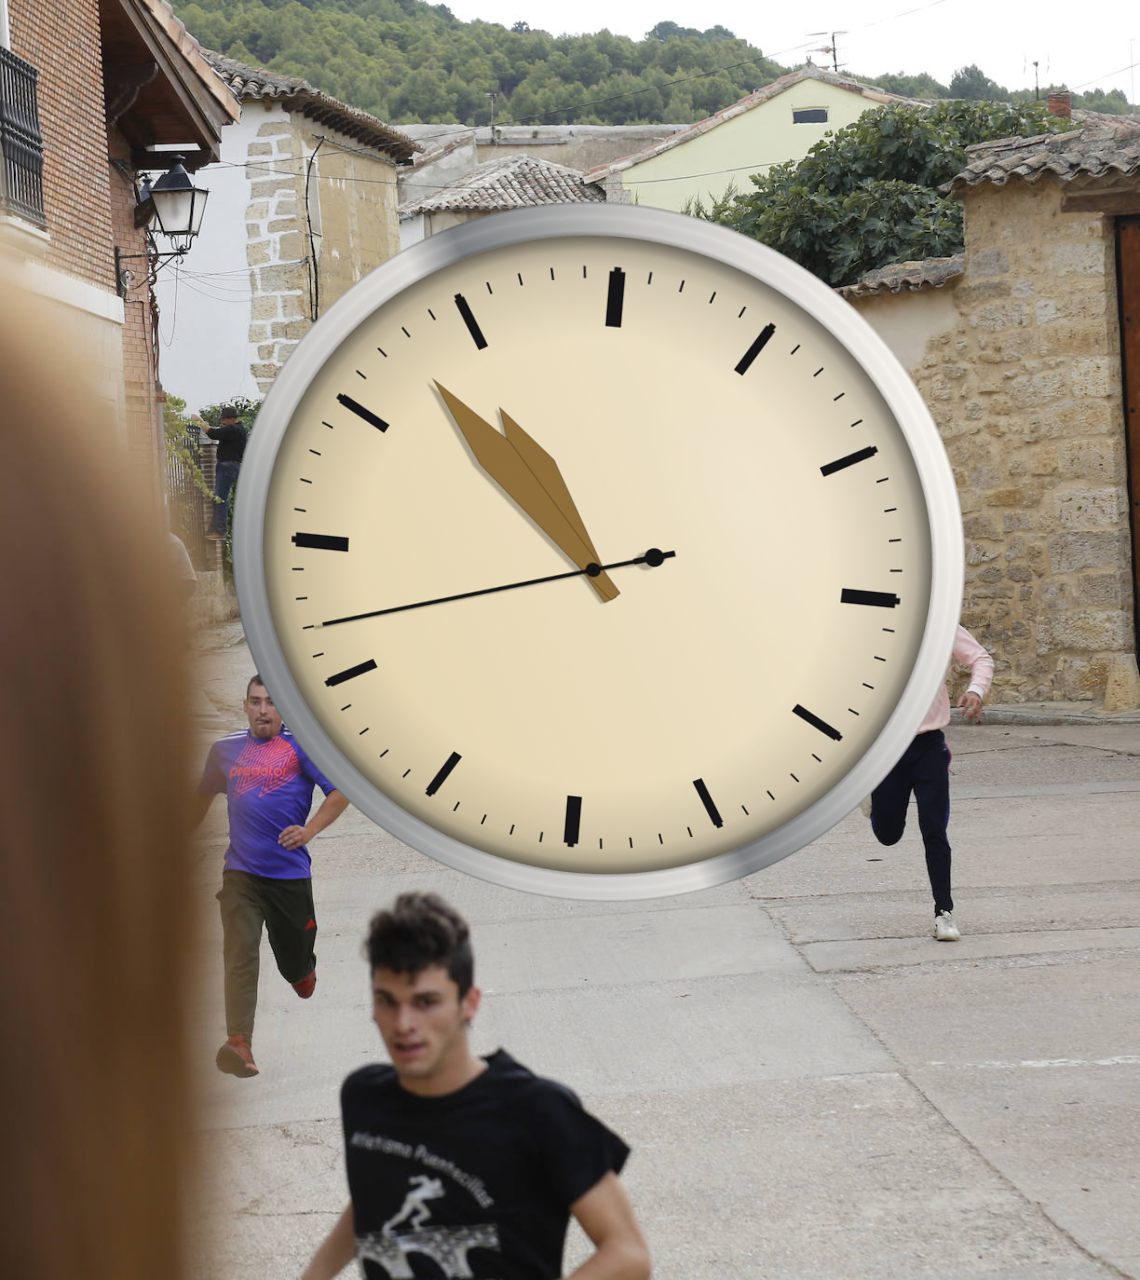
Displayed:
10.52.42
